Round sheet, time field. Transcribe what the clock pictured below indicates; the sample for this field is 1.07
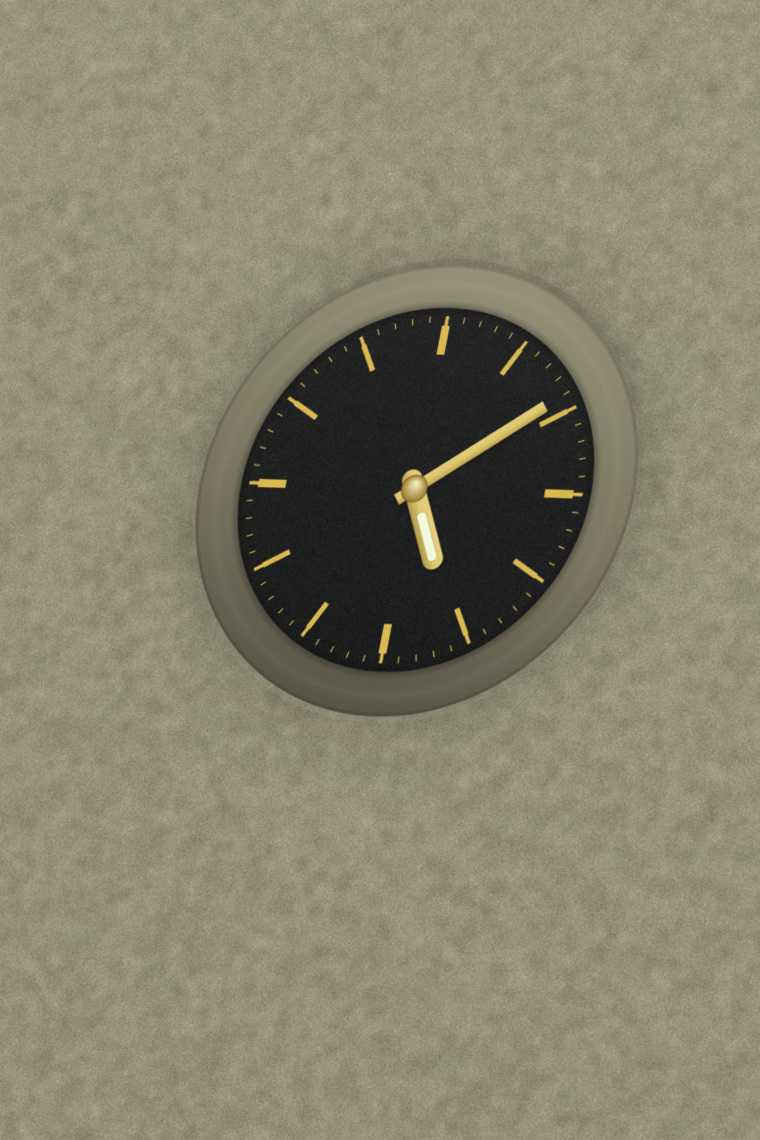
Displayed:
5.09
